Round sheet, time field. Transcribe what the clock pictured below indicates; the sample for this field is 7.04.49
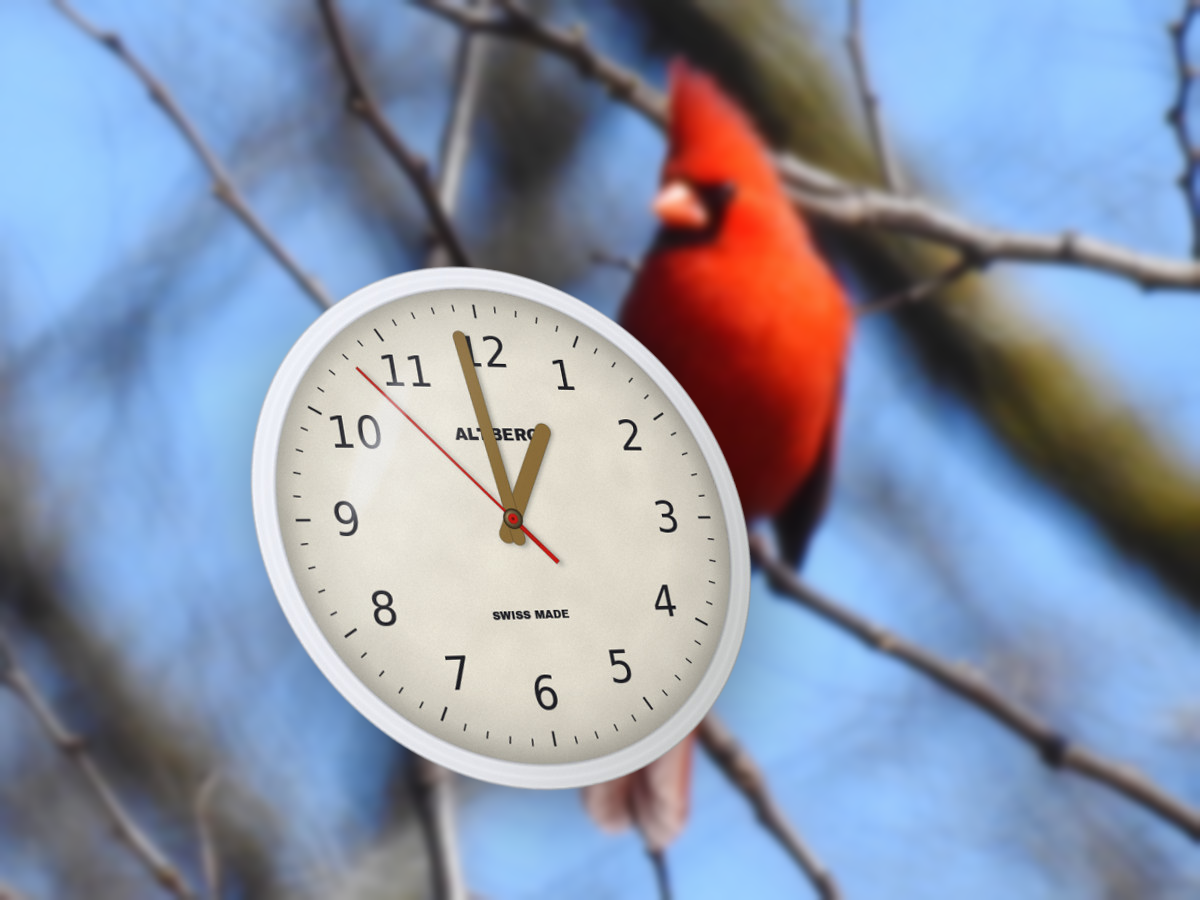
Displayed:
12.58.53
